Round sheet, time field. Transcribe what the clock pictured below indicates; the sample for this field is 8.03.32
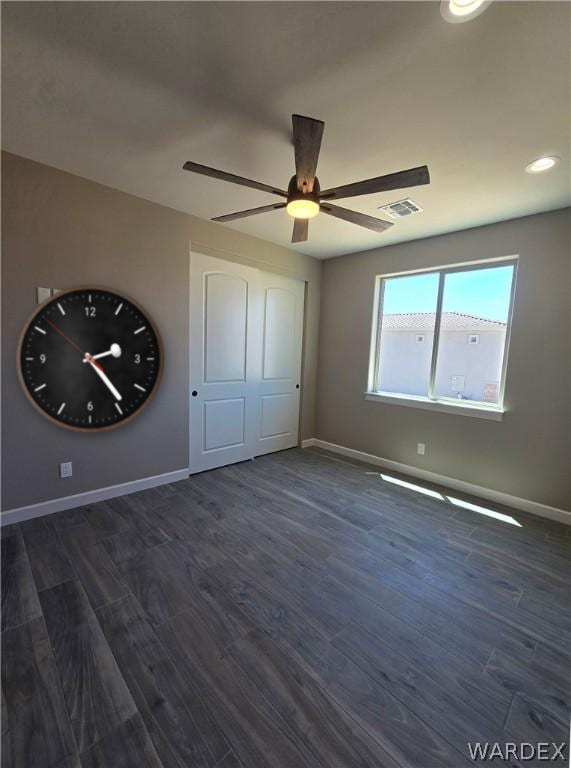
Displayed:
2.23.52
